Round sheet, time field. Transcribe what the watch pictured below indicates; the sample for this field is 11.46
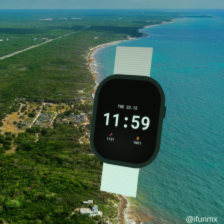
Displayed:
11.59
